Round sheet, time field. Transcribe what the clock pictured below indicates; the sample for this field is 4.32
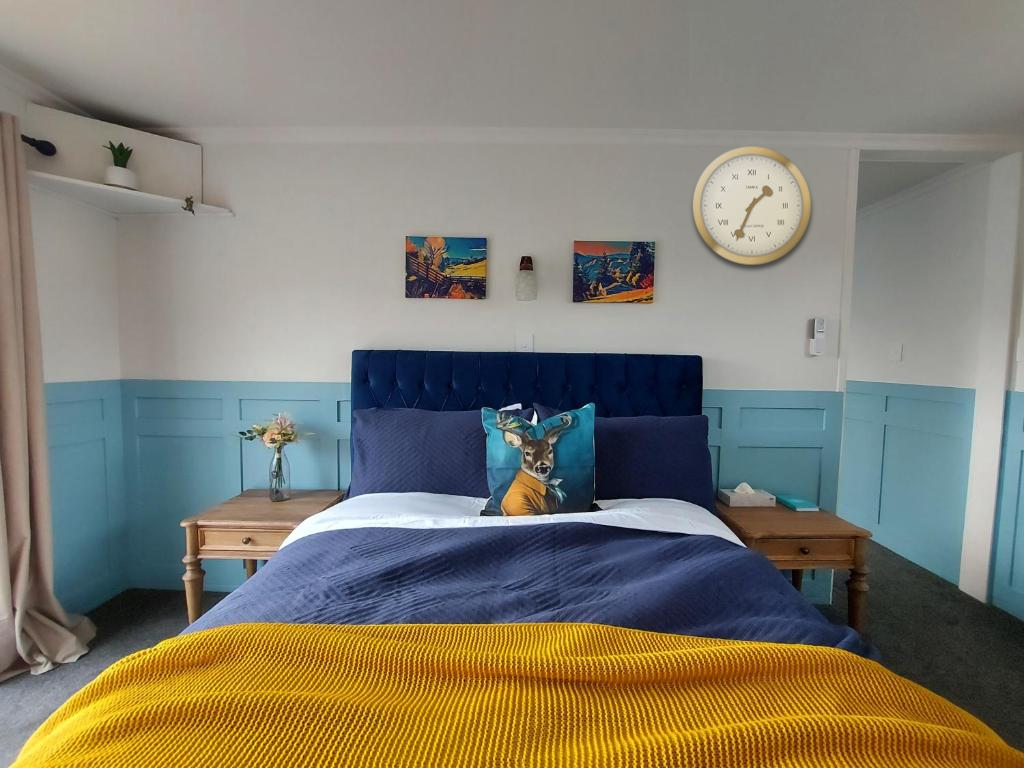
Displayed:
1.34
